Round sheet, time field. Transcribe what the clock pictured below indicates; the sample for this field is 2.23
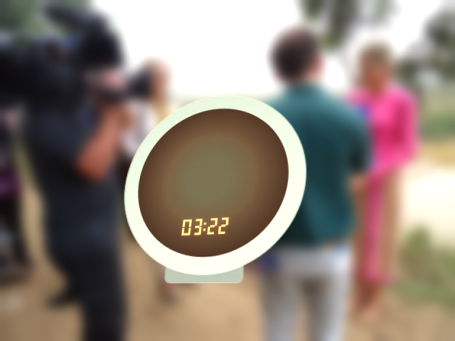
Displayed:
3.22
